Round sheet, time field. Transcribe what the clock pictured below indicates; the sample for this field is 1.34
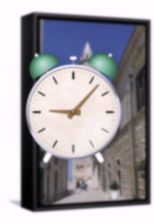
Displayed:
9.07
